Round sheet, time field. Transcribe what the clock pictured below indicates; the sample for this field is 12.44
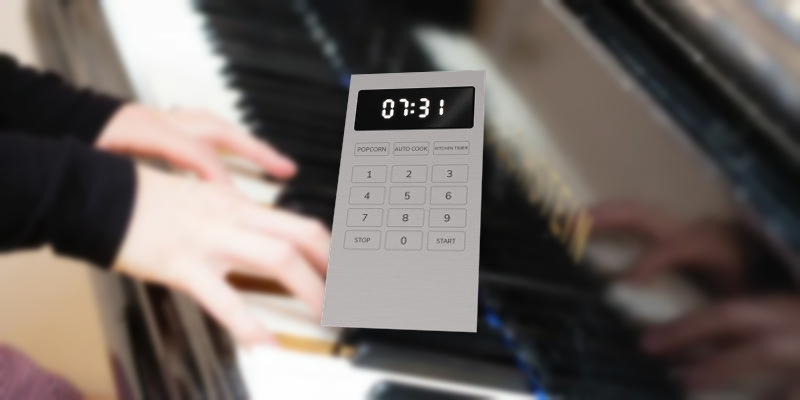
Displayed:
7.31
